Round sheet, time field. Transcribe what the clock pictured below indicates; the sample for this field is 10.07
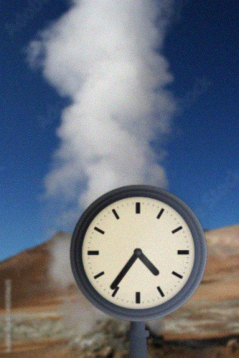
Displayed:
4.36
